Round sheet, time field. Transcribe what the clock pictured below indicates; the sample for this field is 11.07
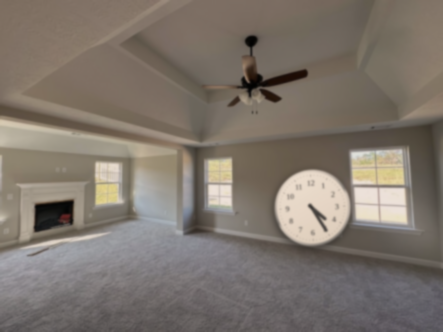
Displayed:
4.25
